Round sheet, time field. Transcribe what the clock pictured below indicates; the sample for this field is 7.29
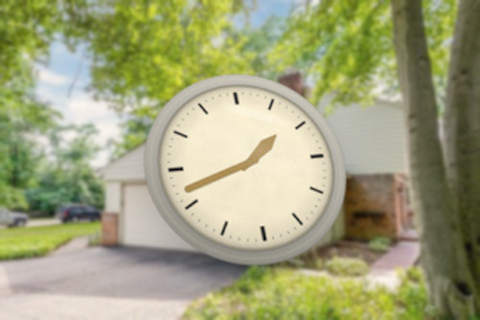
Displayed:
1.42
